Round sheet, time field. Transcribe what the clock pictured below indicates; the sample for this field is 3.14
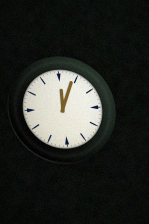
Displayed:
12.04
